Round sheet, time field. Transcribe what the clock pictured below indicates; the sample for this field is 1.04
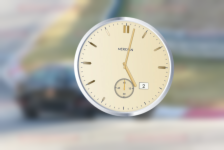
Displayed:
5.02
